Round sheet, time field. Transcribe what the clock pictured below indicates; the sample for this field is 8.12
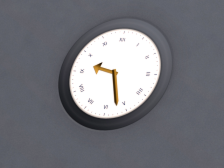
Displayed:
9.27
